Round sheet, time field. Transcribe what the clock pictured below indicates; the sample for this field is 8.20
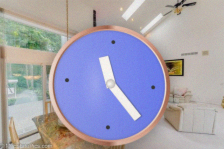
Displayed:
11.23
